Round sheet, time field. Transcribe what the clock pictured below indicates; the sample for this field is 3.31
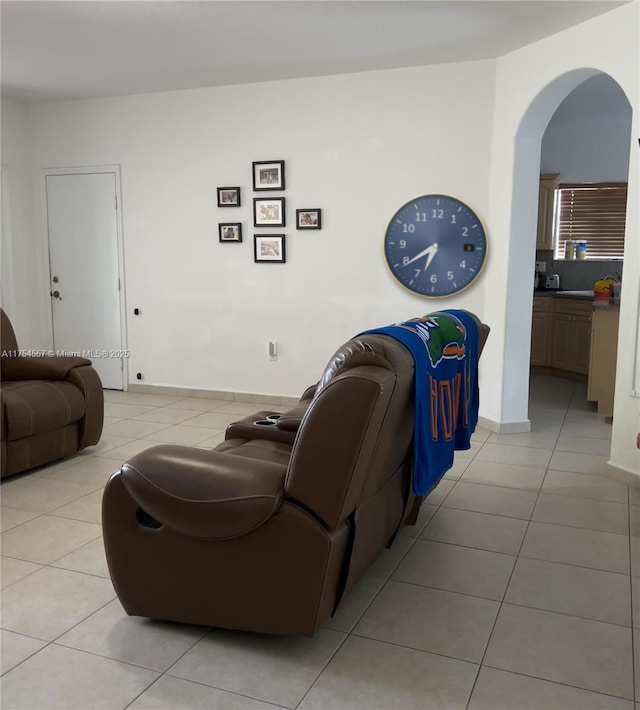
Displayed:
6.39
